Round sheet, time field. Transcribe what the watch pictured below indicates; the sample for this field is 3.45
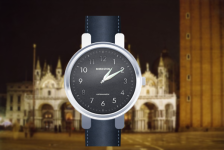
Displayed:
1.10
